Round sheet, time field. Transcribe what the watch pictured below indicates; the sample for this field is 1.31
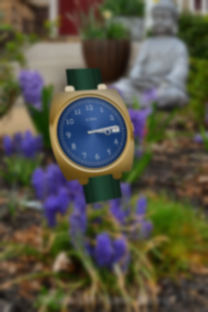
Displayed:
3.14
